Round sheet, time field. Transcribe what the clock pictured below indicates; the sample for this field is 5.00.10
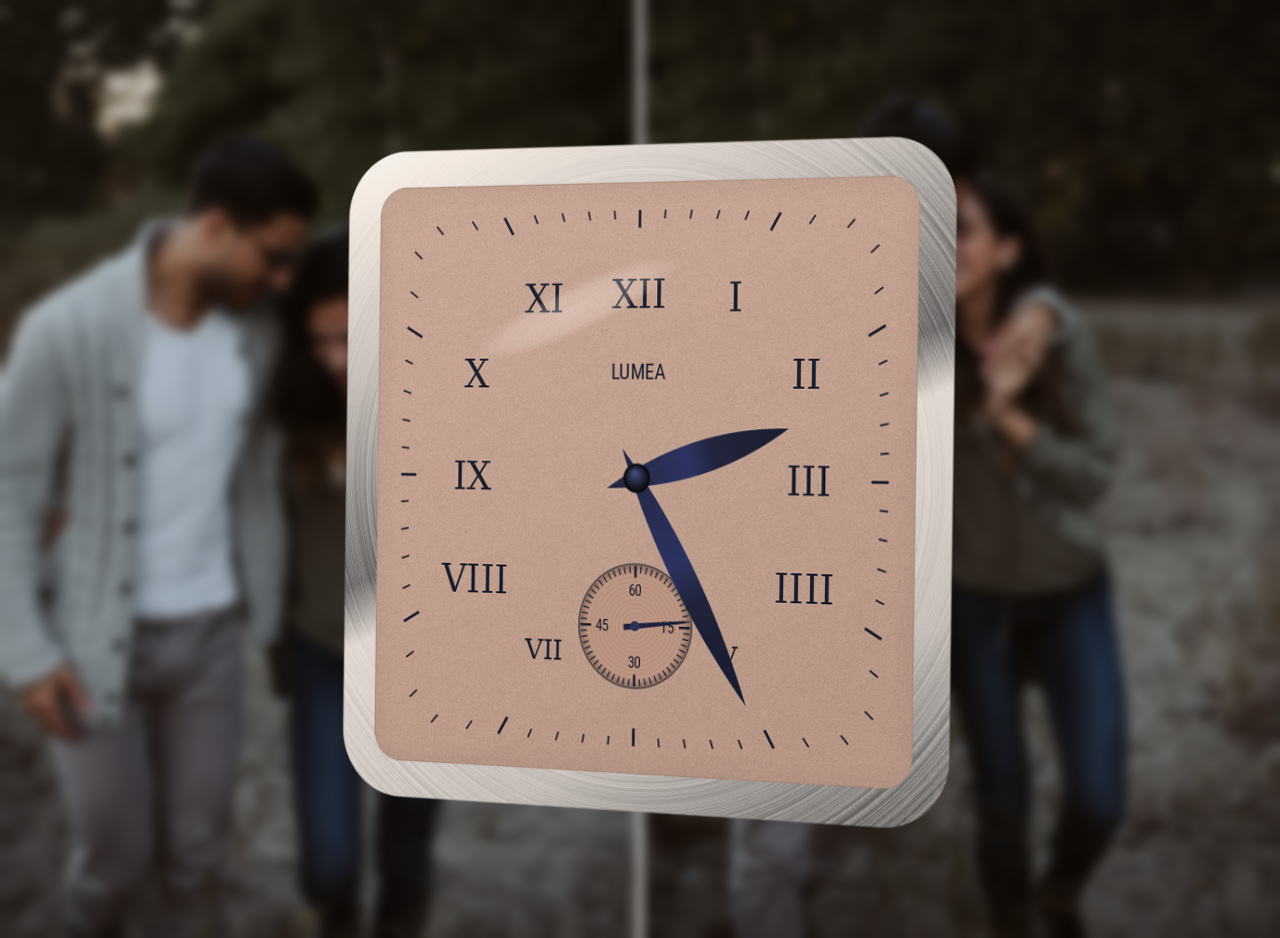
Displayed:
2.25.14
